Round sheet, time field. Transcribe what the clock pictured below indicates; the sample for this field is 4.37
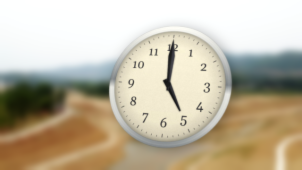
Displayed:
5.00
